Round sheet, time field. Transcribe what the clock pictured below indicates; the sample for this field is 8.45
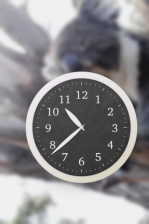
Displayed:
10.38
